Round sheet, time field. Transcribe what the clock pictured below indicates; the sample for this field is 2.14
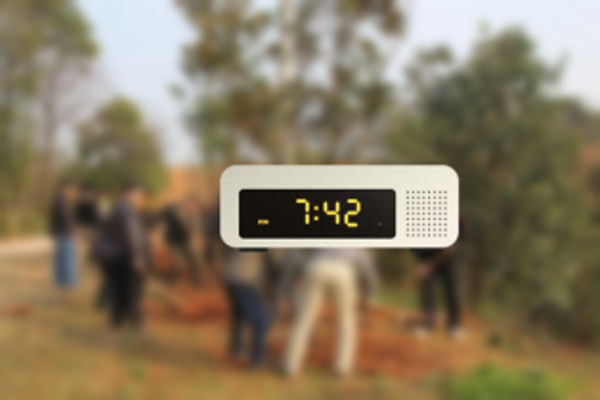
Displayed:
7.42
